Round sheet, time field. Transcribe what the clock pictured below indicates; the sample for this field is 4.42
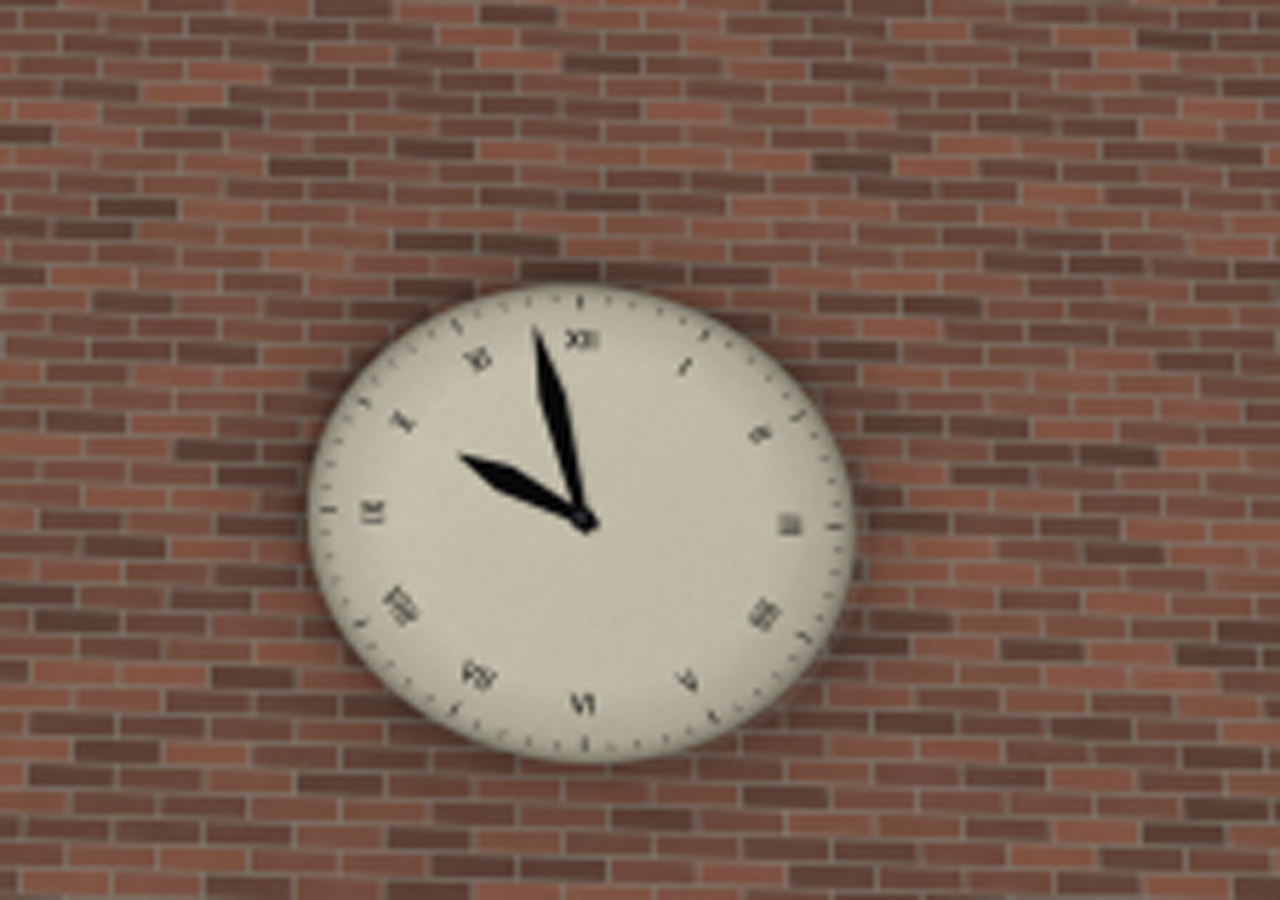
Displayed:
9.58
